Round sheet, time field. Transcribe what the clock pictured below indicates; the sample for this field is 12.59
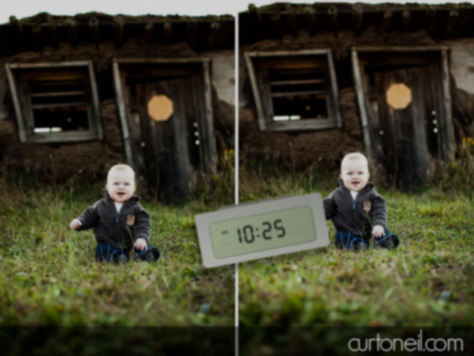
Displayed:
10.25
